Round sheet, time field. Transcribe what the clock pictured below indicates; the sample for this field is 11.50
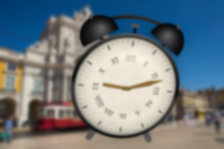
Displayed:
9.12
